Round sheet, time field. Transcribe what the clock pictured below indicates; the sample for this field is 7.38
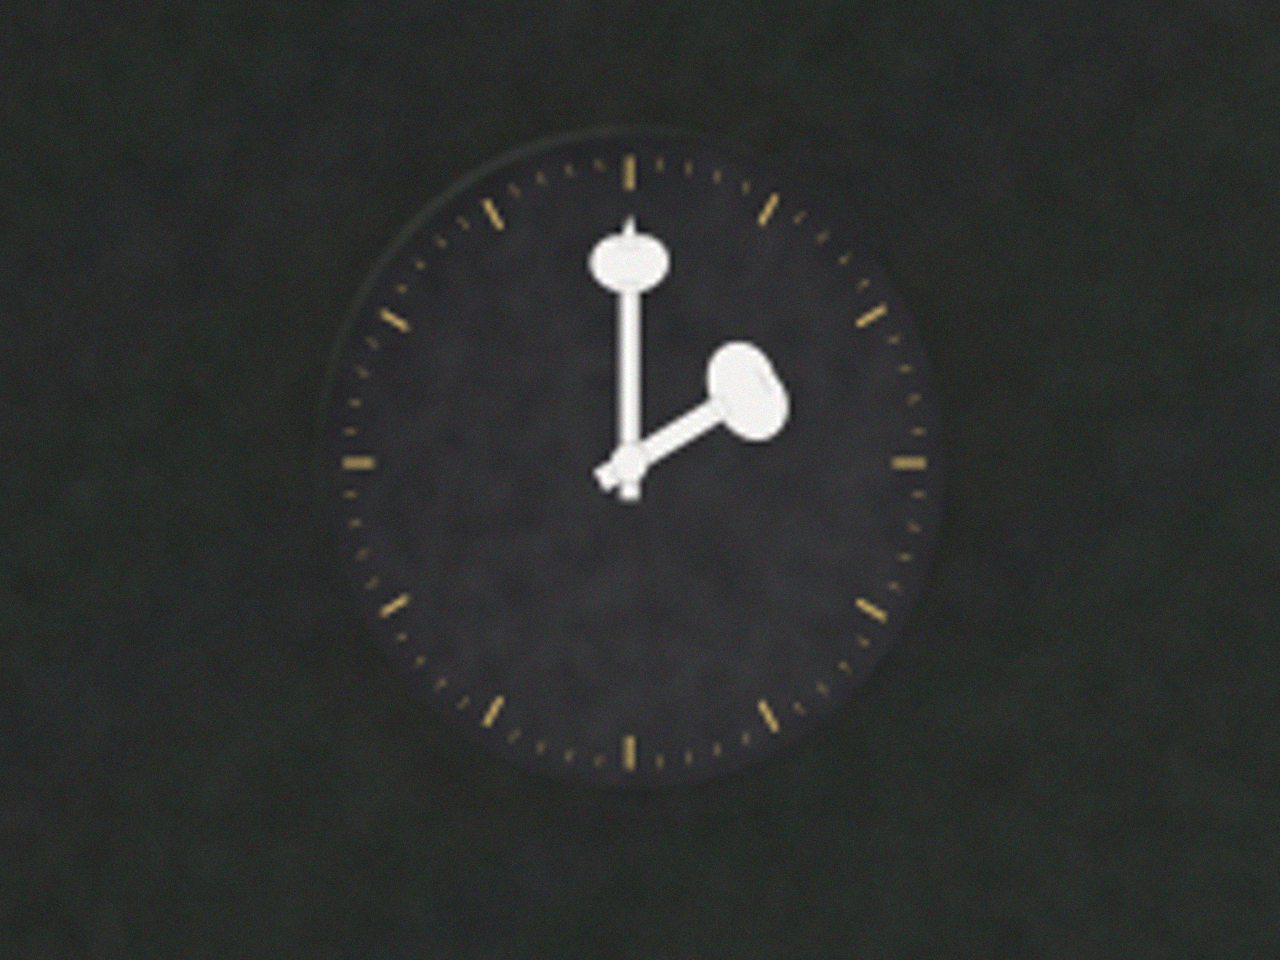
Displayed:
2.00
